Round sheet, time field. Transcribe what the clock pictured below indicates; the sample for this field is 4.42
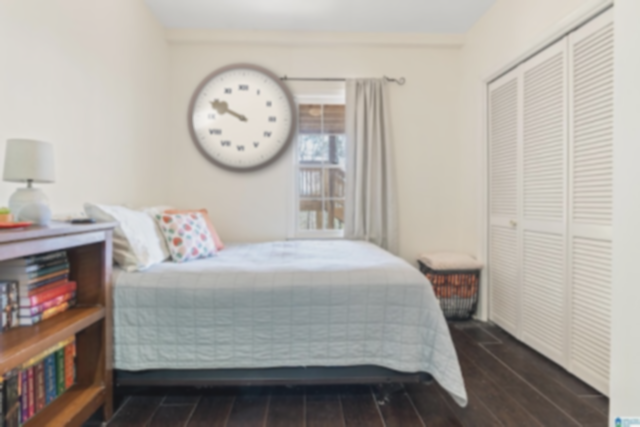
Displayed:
9.49
